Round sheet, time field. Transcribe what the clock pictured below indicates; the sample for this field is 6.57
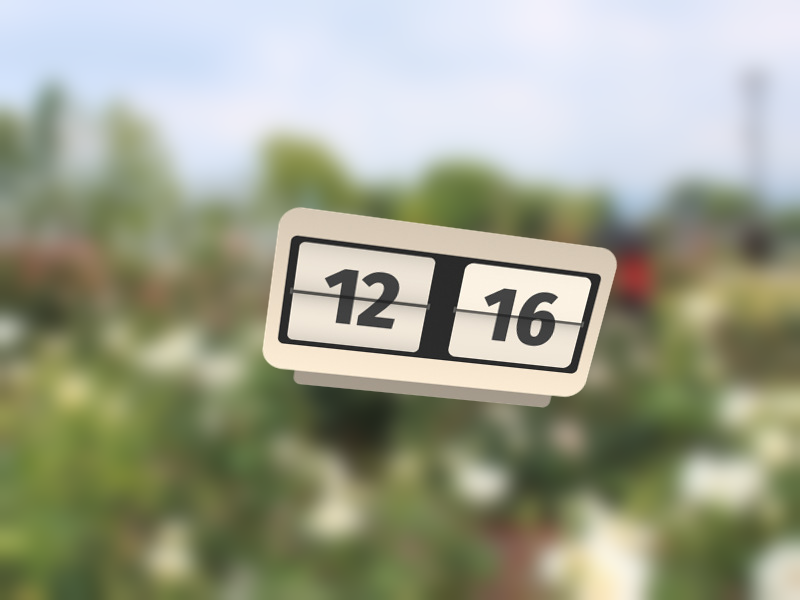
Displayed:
12.16
